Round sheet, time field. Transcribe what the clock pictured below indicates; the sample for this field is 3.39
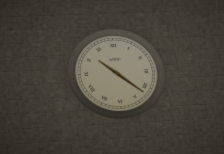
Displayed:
10.22
